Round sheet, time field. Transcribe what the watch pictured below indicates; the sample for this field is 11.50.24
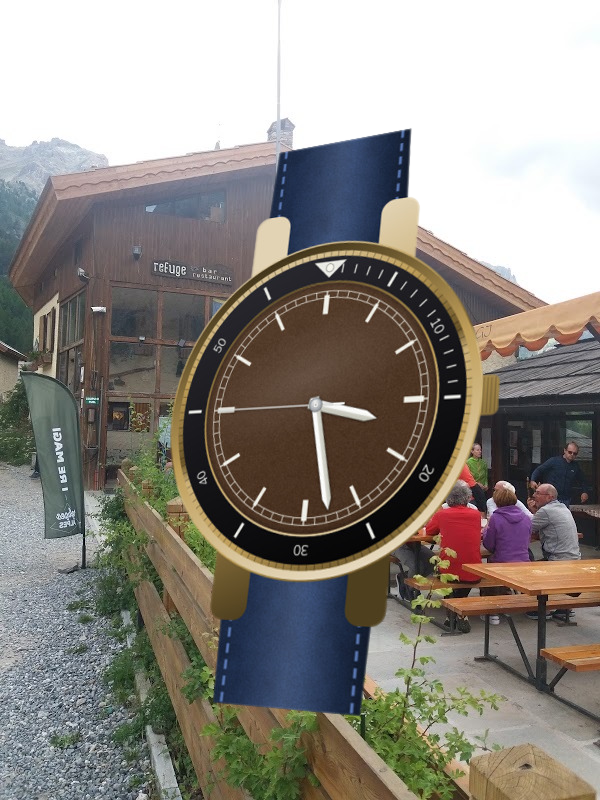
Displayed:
3.27.45
